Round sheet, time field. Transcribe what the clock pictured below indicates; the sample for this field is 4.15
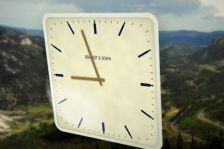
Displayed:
8.57
